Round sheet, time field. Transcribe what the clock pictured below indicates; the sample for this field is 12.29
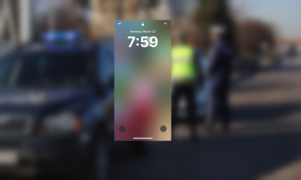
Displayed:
7.59
